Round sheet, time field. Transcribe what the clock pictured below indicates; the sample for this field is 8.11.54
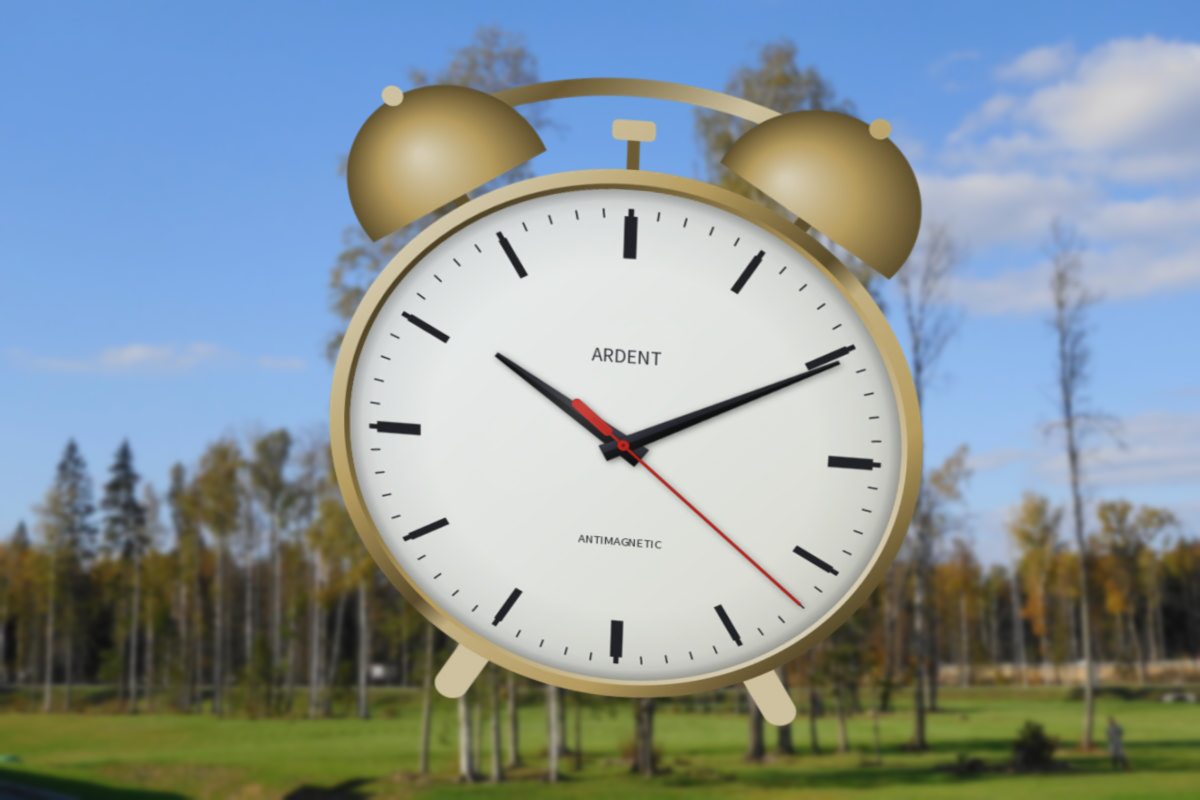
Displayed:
10.10.22
